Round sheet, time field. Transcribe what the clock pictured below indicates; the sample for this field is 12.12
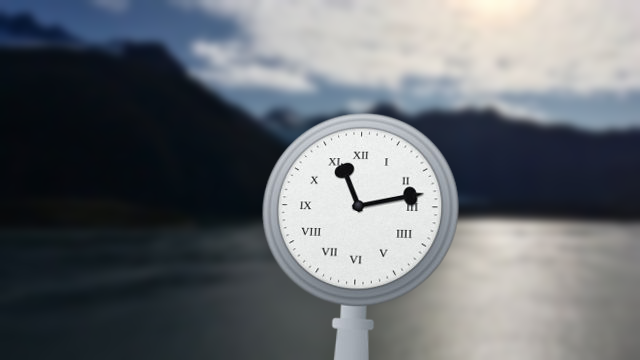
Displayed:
11.13
